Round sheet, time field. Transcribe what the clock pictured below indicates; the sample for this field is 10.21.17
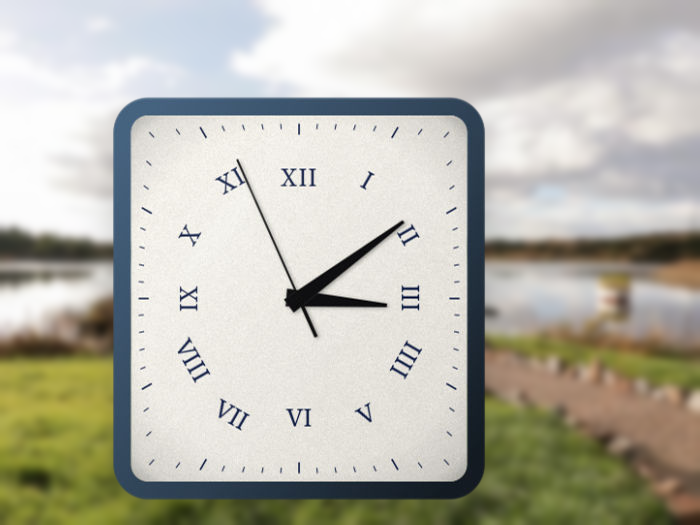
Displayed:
3.08.56
